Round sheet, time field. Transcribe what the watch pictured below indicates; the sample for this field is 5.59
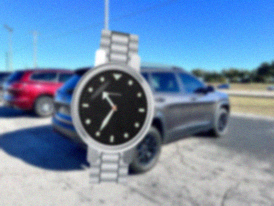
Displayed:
10.35
